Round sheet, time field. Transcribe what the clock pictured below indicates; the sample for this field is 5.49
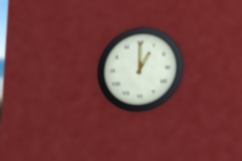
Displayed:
1.00
